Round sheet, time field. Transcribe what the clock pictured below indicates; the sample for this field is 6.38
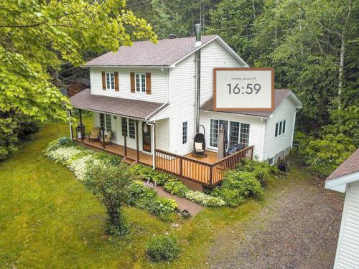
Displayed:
16.59
